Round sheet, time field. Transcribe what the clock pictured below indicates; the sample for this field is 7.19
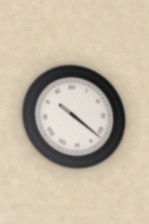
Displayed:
10.22
